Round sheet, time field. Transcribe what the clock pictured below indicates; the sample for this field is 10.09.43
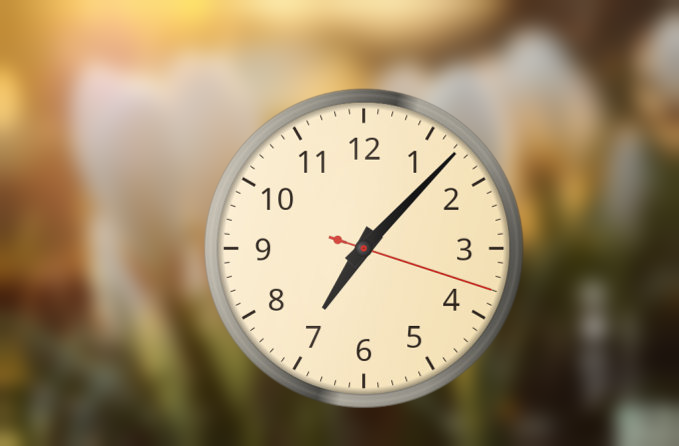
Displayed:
7.07.18
